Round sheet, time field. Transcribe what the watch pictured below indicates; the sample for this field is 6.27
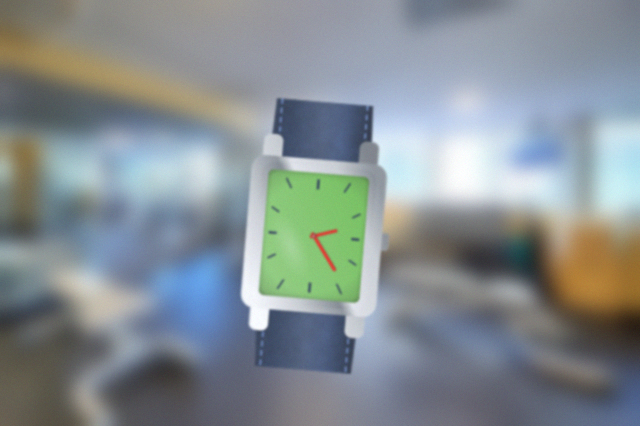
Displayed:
2.24
